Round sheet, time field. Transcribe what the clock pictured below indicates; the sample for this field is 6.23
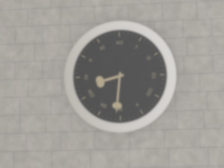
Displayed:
8.31
